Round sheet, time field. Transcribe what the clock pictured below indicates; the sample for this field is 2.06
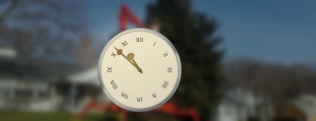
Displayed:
10.52
